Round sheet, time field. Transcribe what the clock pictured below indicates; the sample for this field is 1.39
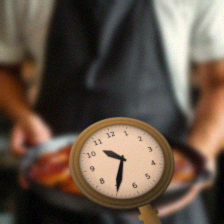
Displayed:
10.35
